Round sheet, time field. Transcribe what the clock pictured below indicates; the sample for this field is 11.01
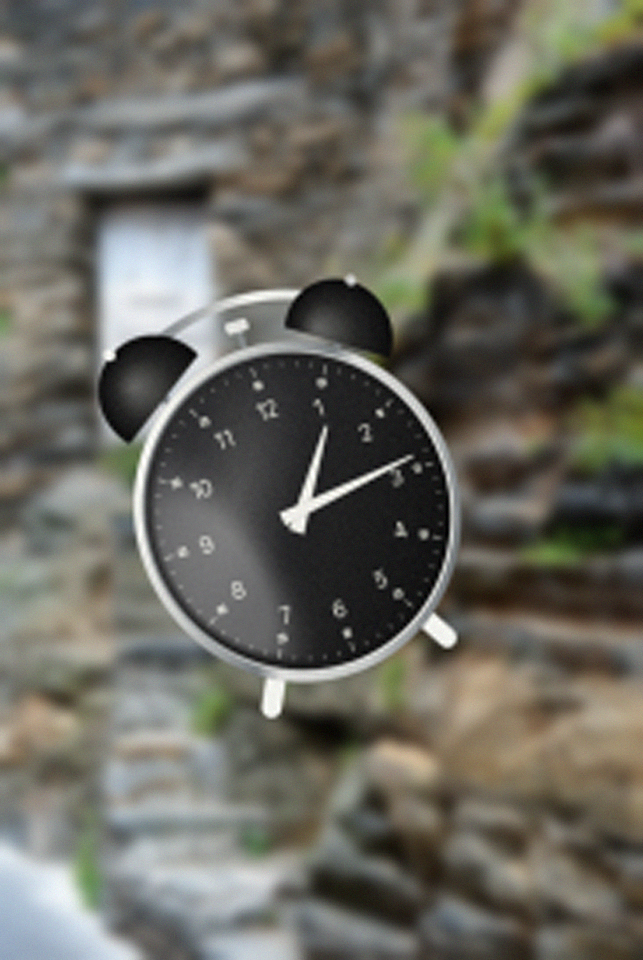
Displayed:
1.14
